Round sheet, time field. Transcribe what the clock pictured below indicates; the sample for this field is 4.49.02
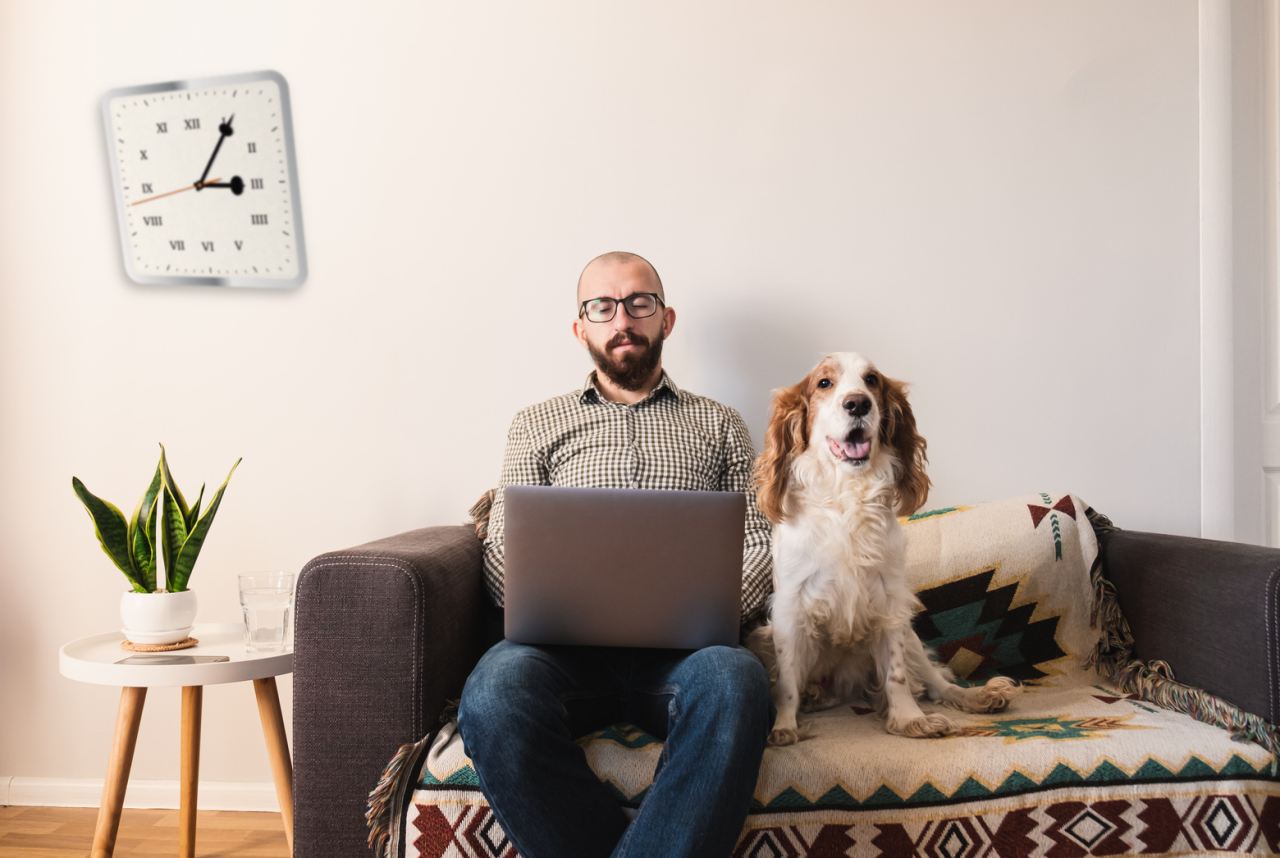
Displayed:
3.05.43
